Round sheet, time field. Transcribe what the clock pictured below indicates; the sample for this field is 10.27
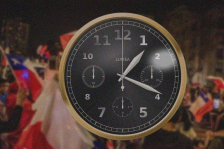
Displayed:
1.19
